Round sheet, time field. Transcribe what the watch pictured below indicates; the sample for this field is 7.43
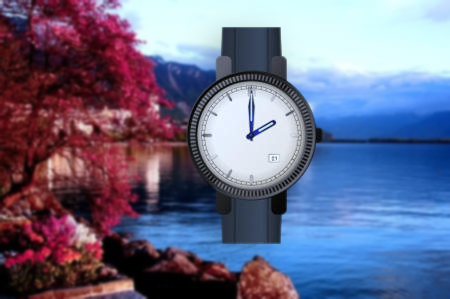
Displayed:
2.00
